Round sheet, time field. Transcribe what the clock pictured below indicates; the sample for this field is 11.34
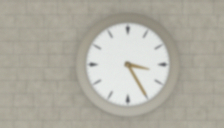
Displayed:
3.25
